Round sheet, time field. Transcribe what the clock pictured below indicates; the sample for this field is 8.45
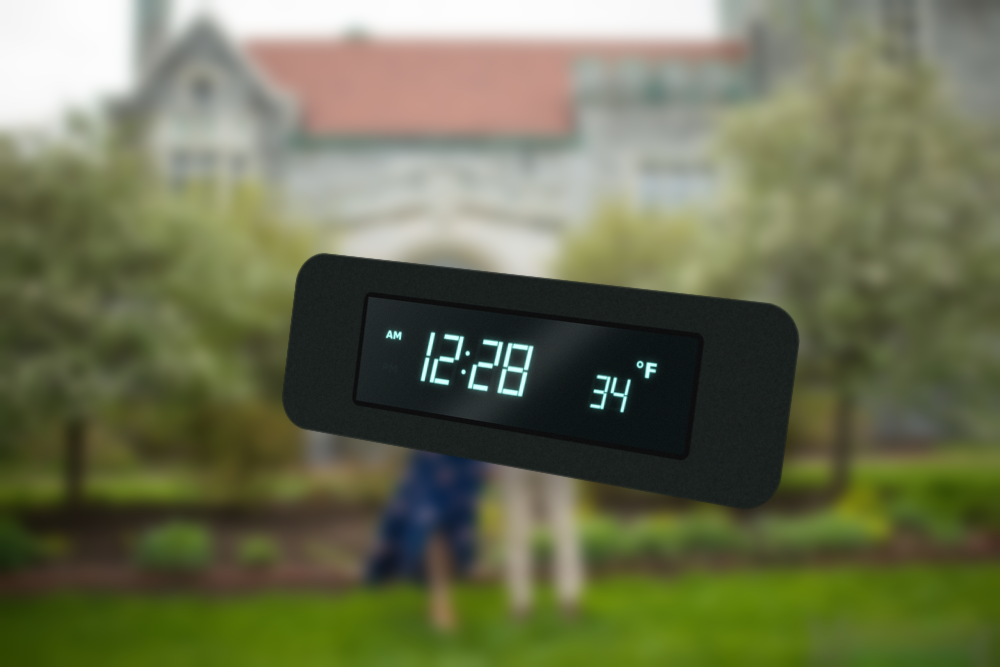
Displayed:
12.28
